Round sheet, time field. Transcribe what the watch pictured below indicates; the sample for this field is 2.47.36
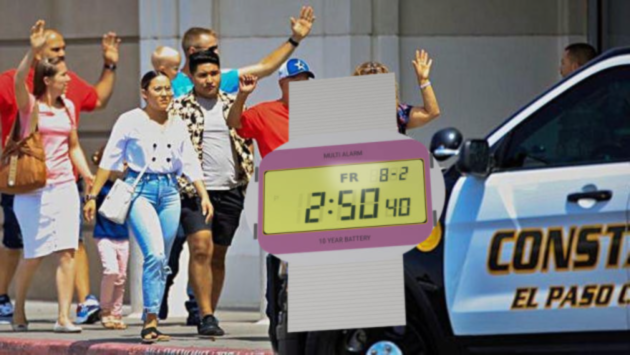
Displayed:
2.50.40
